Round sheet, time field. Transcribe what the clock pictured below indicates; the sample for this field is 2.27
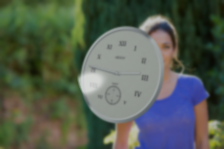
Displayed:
2.46
